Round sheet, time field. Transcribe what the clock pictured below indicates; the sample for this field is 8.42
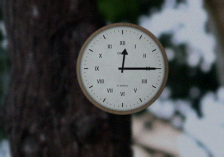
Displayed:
12.15
